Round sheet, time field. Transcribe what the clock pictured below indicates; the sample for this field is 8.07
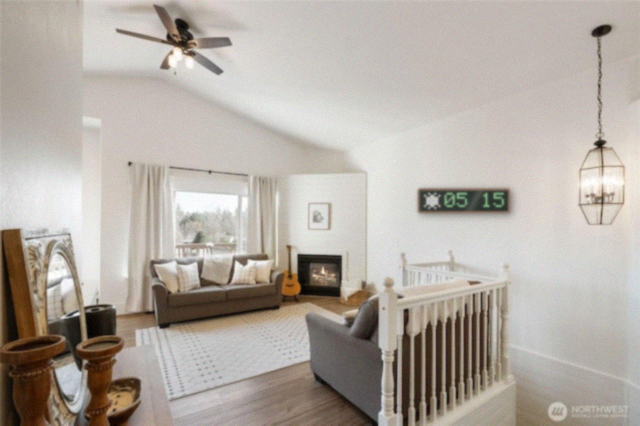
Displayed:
5.15
